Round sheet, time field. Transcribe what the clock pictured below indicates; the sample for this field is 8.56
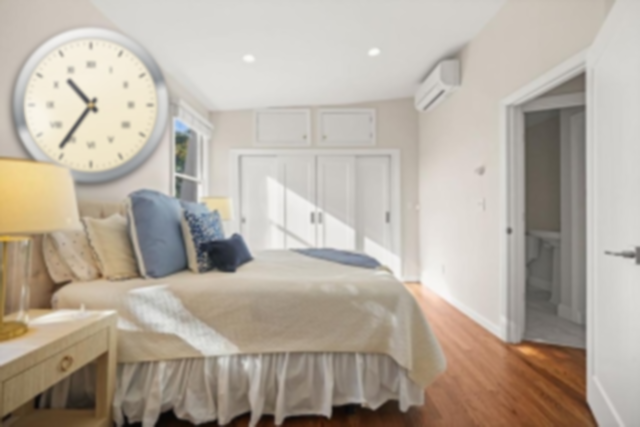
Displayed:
10.36
